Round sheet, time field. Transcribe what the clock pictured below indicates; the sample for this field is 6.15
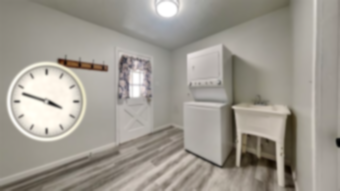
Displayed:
3.48
